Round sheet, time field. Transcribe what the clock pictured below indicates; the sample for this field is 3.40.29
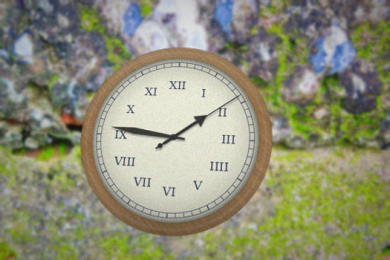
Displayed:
1.46.09
